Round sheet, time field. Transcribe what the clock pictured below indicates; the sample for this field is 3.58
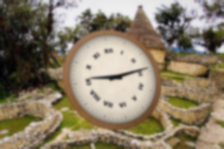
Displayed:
9.14
